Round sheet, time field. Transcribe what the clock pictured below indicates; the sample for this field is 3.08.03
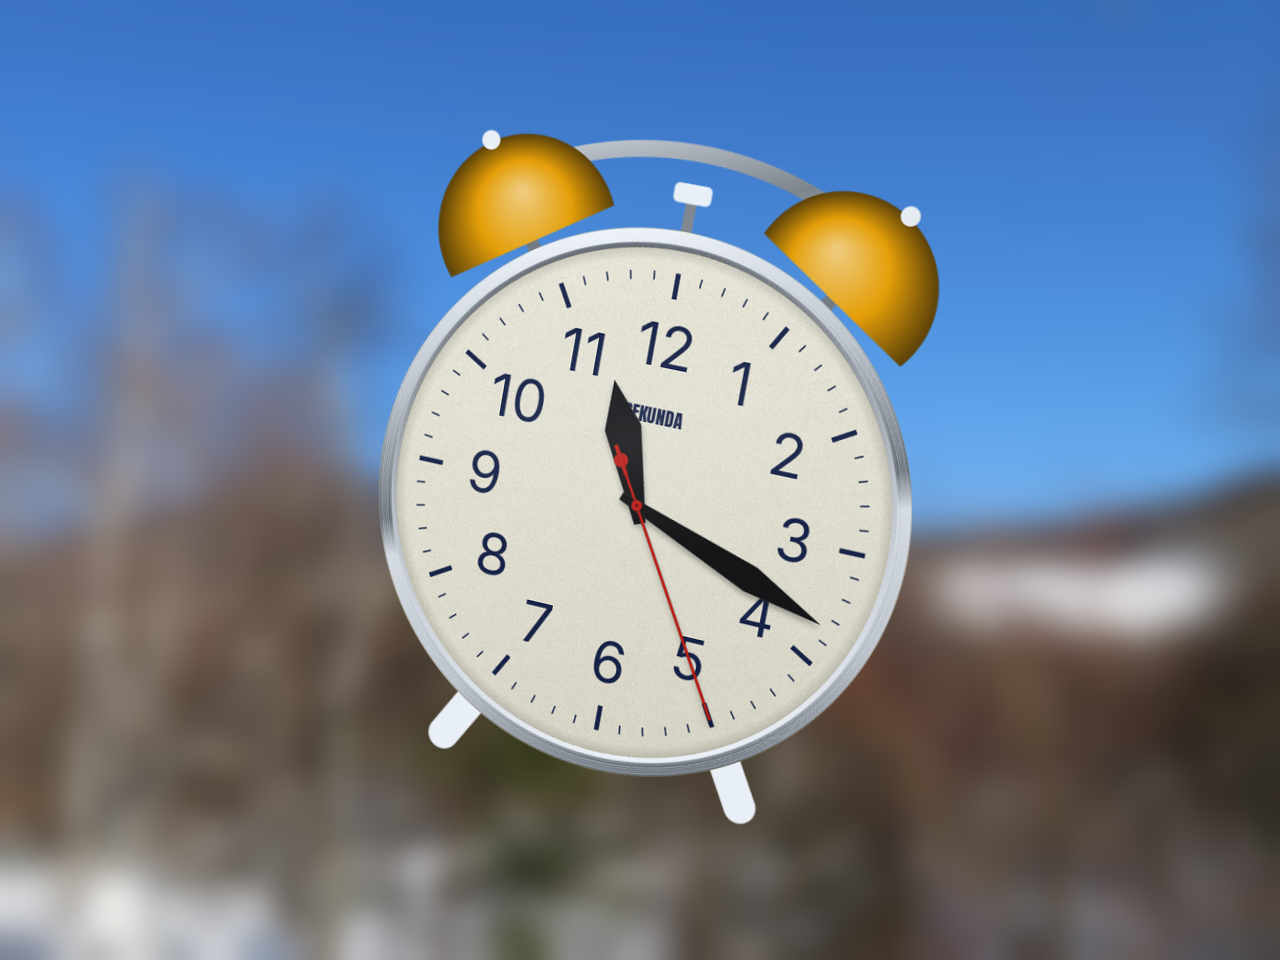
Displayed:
11.18.25
